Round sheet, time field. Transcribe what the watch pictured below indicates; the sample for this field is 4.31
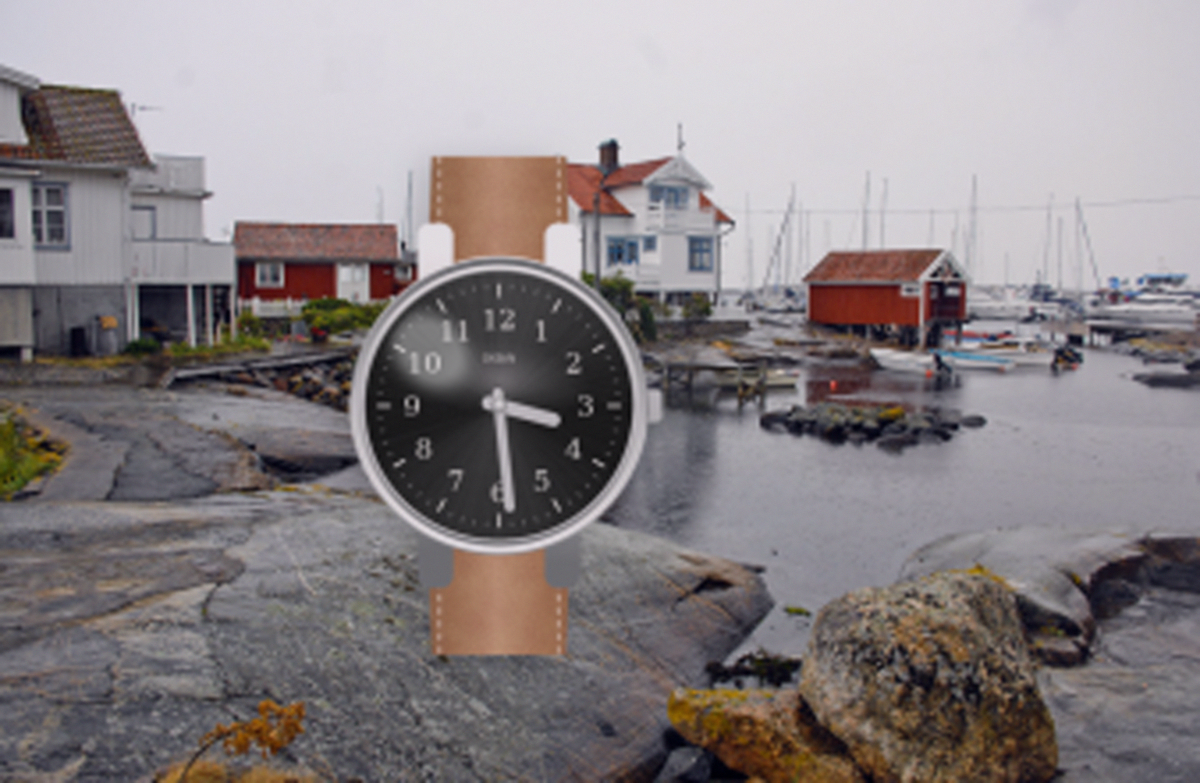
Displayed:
3.29
